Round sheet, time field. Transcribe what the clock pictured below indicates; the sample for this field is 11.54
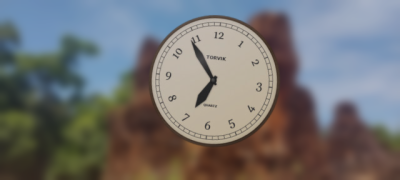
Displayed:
6.54
